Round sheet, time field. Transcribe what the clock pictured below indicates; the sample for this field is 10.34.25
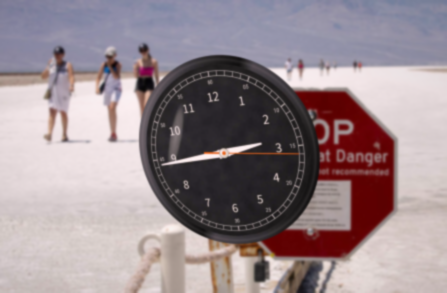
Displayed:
2.44.16
